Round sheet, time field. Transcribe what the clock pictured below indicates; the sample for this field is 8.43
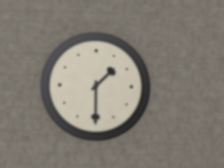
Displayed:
1.30
